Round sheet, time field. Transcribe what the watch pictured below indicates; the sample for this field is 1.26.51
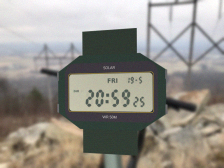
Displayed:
20.59.25
